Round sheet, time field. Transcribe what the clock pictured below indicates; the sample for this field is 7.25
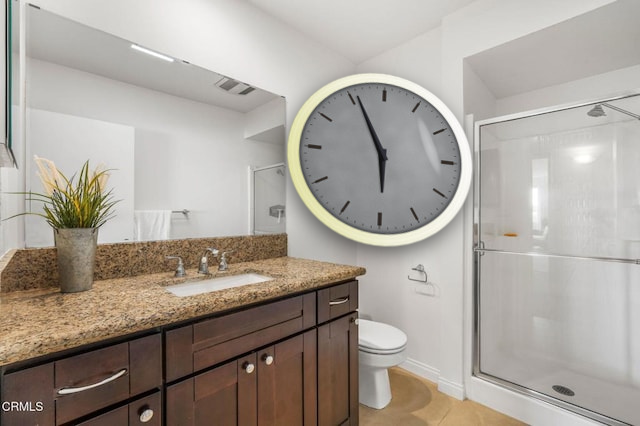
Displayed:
5.56
